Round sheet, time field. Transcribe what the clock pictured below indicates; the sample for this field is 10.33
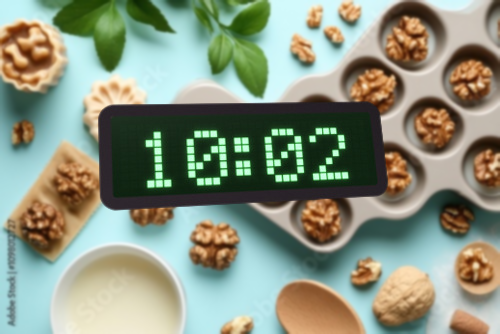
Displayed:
10.02
